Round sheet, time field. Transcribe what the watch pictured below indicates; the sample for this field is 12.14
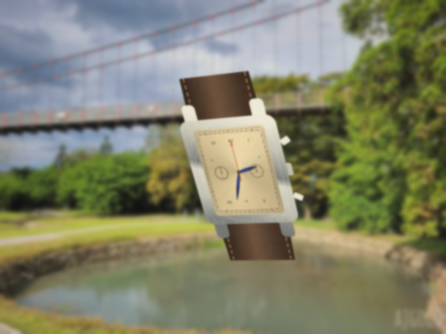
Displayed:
2.33
